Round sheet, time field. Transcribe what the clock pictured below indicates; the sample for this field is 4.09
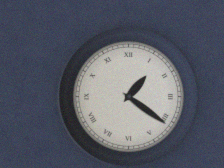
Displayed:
1.21
